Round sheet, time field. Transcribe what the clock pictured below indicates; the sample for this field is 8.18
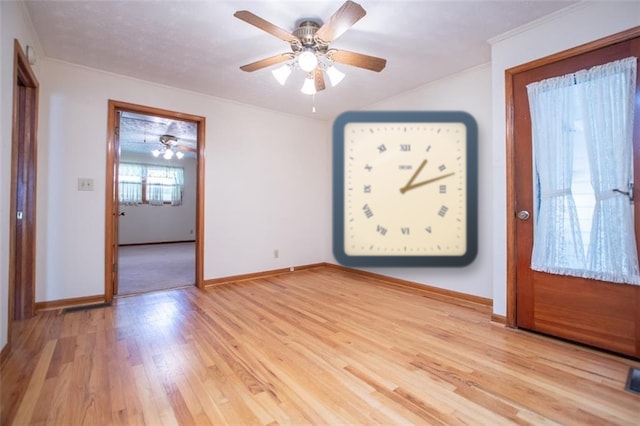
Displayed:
1.12
